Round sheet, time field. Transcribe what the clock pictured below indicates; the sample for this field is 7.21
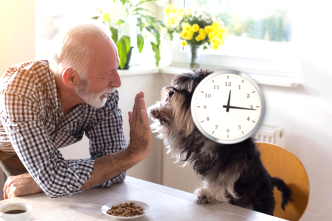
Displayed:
12.16
